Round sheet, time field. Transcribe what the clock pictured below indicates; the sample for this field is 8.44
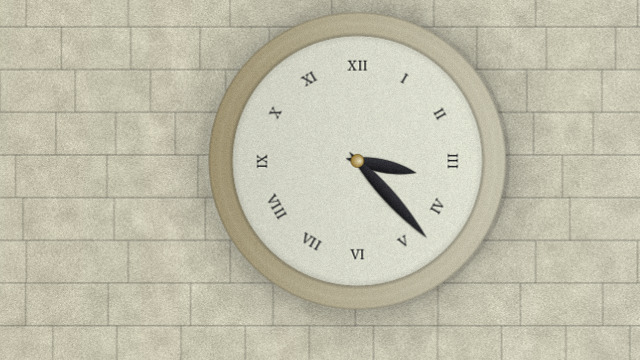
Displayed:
3.23
